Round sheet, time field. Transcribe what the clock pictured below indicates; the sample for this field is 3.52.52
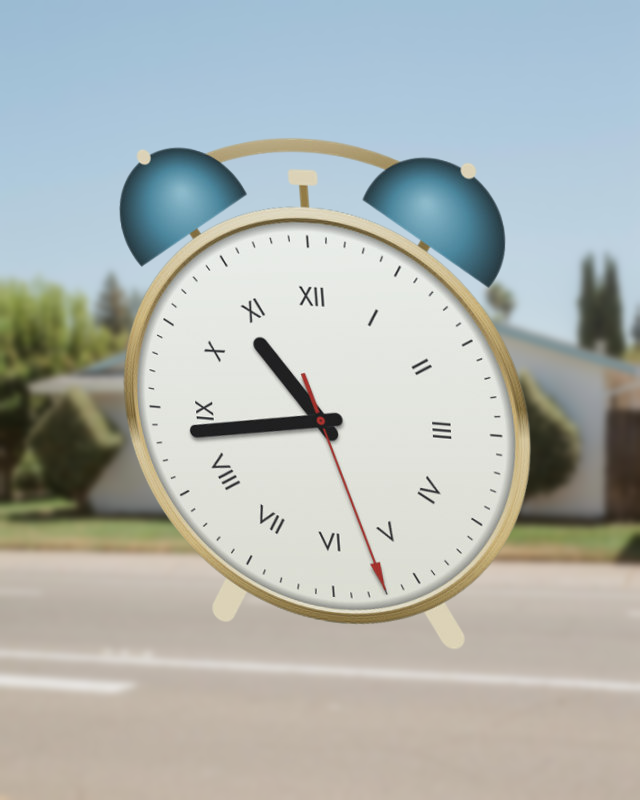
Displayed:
10.43.27
